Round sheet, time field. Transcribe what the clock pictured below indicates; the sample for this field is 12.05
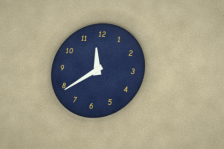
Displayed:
11.39
